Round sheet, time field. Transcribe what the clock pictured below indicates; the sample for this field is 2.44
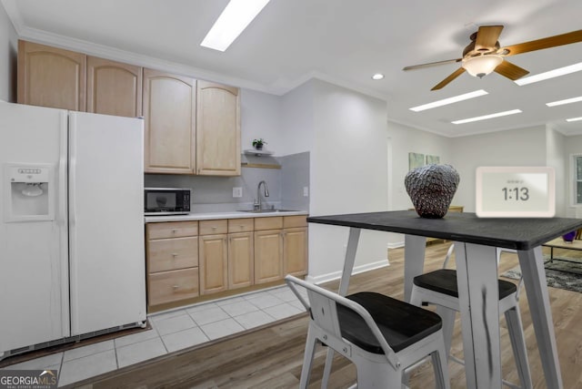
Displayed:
1.13
